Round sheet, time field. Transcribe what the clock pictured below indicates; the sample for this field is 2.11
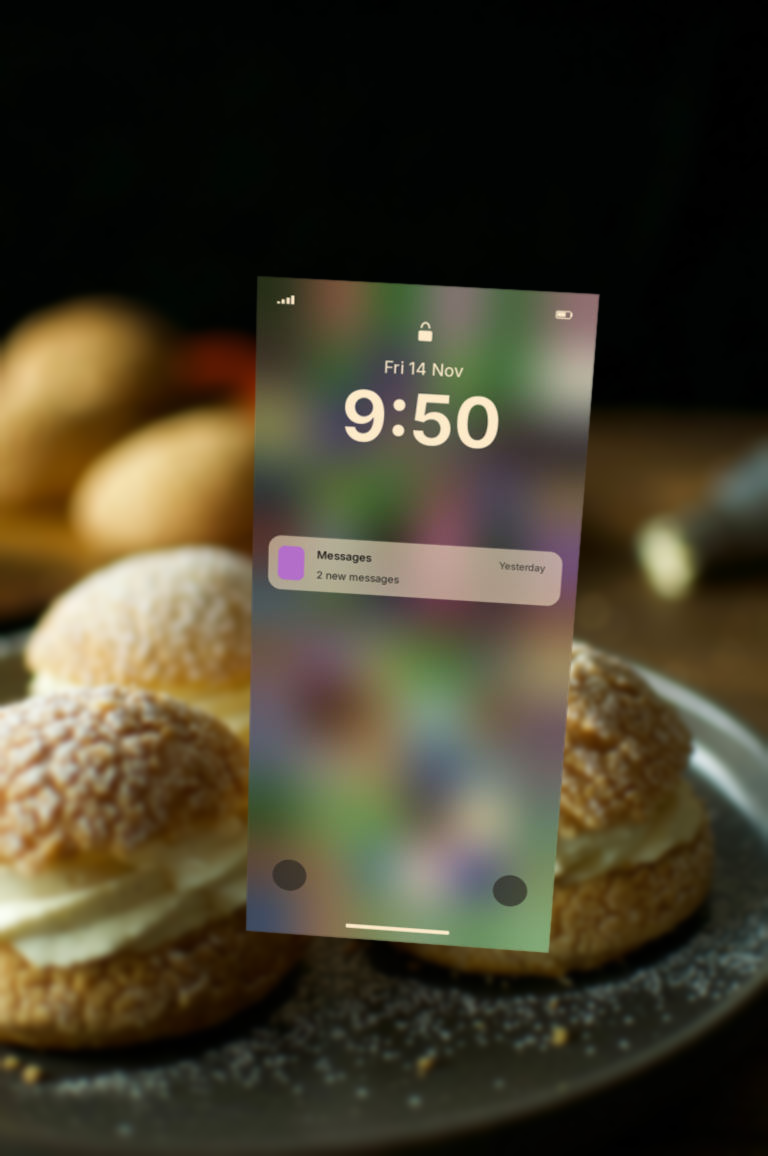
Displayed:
9.50
